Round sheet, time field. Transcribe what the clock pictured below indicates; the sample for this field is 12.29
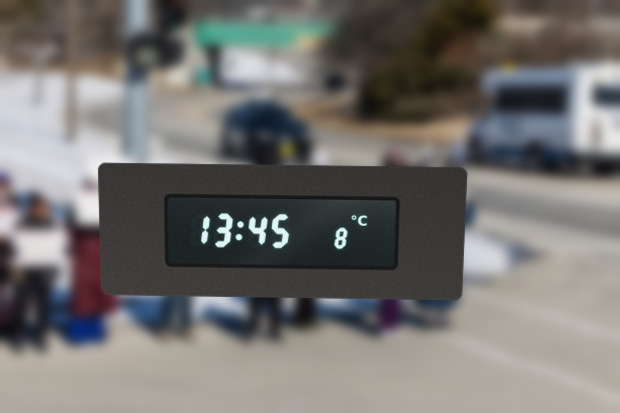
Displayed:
13.45
